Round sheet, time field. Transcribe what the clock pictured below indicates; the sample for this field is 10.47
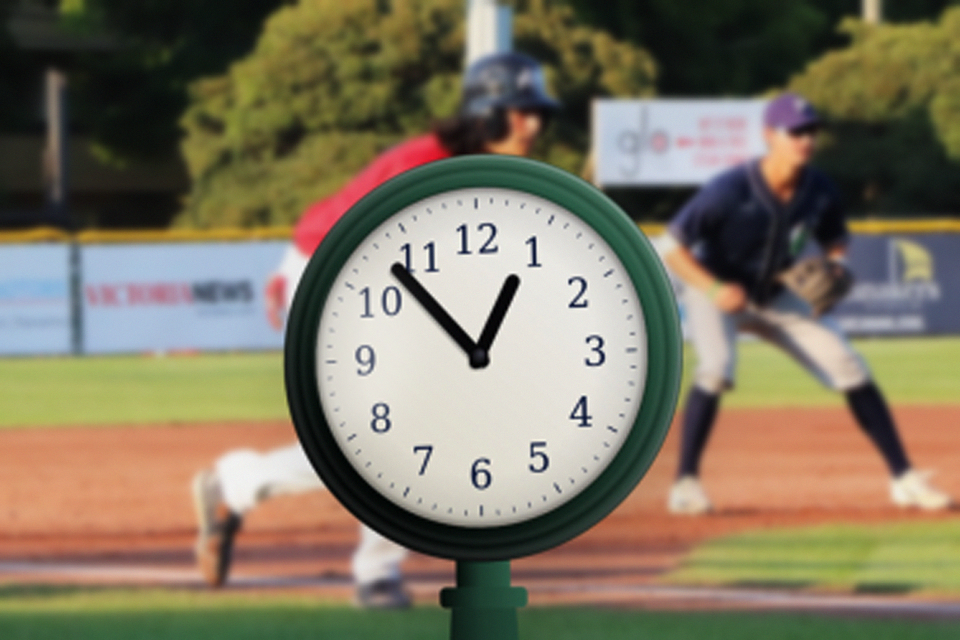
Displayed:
12.53
